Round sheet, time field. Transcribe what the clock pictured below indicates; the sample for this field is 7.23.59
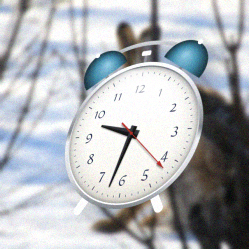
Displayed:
9.32.22
